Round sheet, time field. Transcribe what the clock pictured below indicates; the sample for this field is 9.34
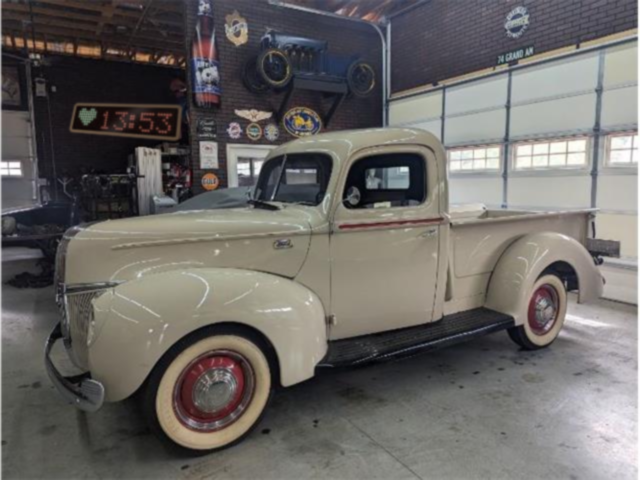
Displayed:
13.53
